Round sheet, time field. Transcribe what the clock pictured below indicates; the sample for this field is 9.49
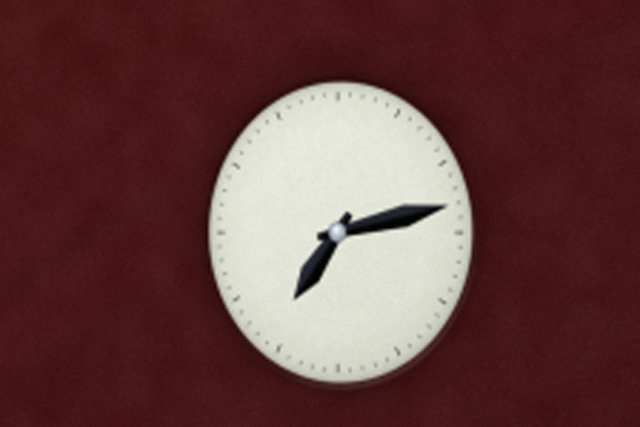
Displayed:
7.13
